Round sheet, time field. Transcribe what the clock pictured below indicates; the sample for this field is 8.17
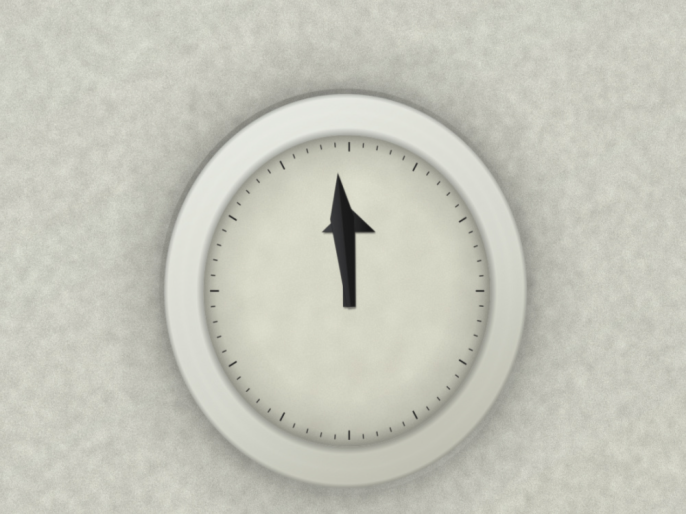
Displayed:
11.59
